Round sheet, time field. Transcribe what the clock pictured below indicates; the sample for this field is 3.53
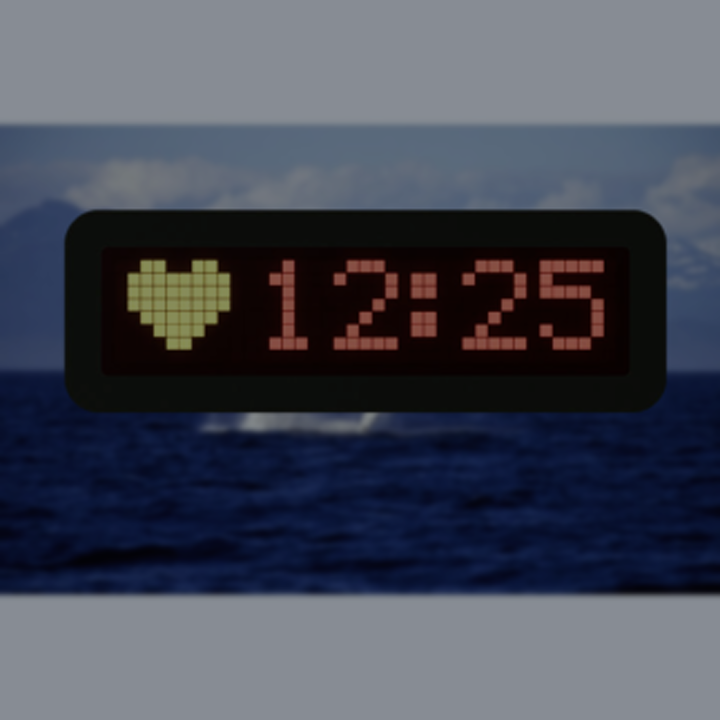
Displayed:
12.25
